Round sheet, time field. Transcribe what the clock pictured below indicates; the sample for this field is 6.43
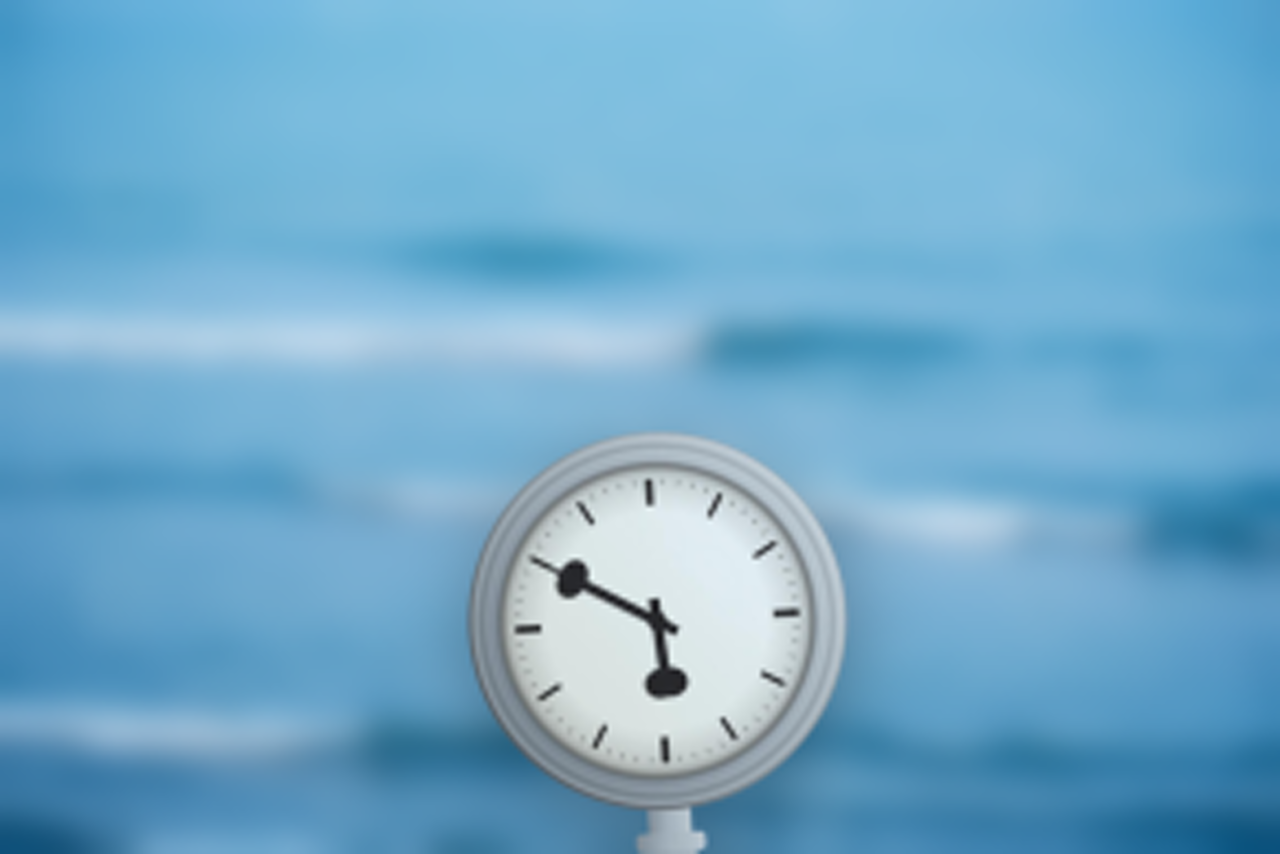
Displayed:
5.50
